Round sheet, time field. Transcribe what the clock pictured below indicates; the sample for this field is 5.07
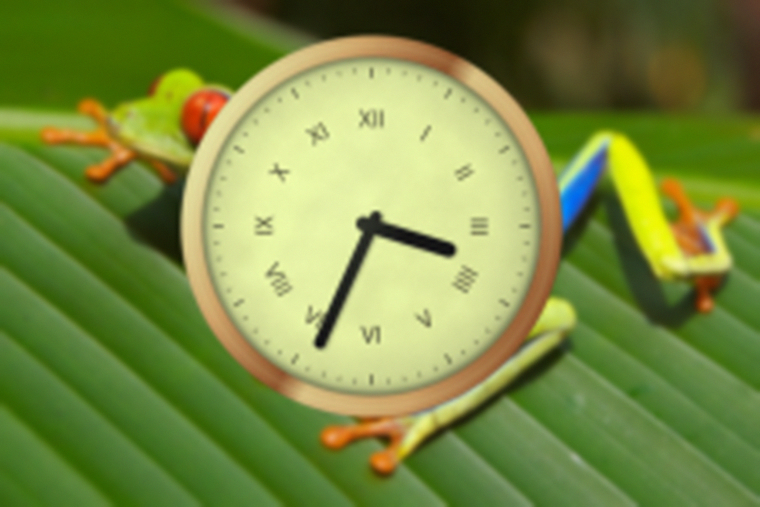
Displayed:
3.34
